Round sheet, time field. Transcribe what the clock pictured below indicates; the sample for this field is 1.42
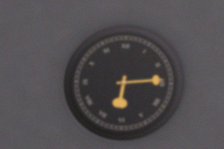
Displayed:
6.14
